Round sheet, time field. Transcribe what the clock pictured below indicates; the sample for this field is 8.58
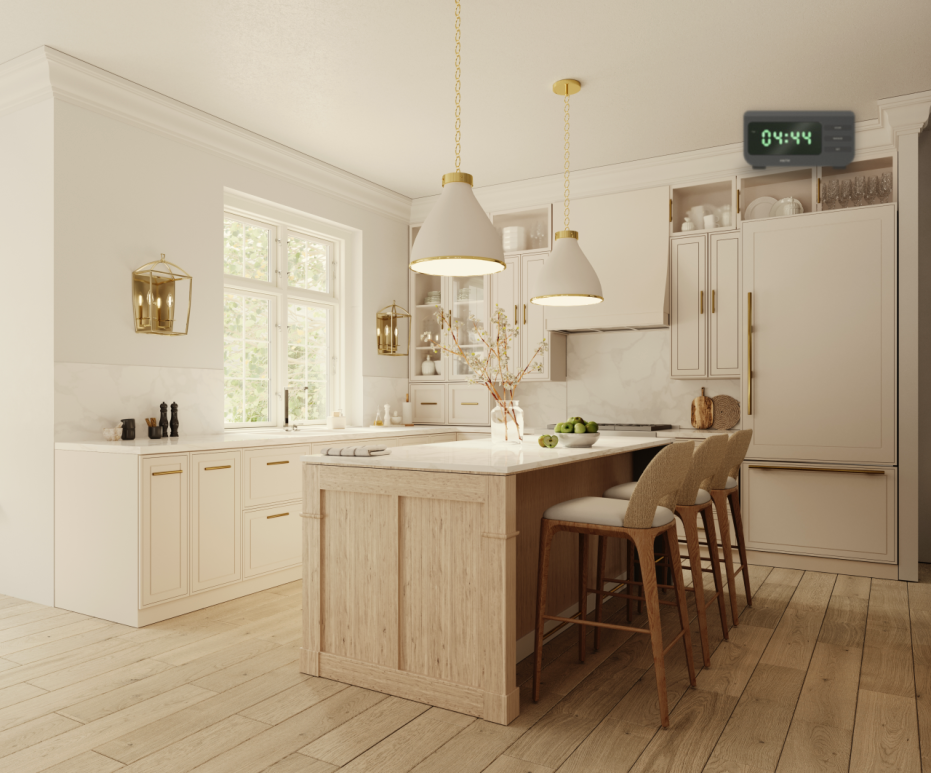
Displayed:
4.44
